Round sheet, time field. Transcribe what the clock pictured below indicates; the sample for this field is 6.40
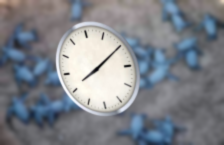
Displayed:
8.10
